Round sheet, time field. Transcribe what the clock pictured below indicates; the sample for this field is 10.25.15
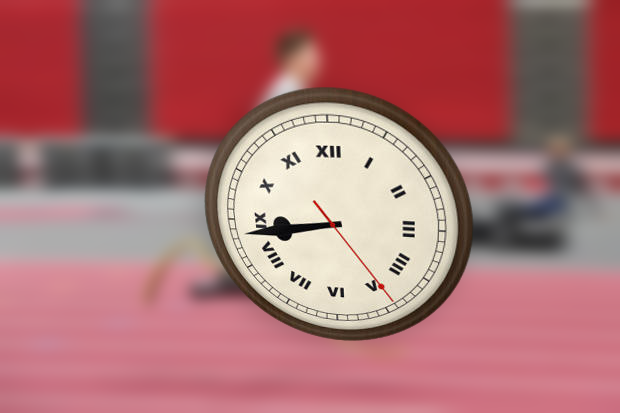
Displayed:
8.43.24
